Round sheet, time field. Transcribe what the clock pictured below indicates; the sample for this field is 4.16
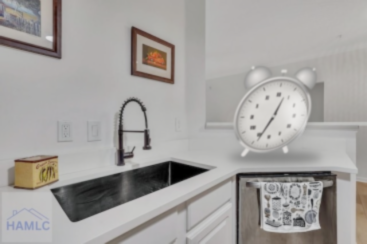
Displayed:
12.34
